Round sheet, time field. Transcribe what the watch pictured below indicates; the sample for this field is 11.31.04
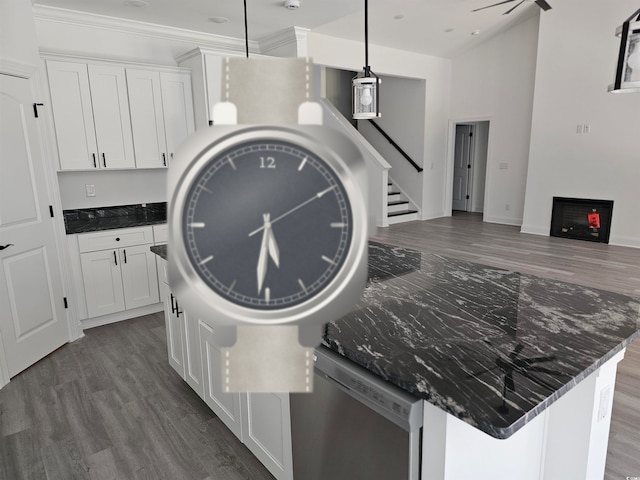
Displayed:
5.31.10
